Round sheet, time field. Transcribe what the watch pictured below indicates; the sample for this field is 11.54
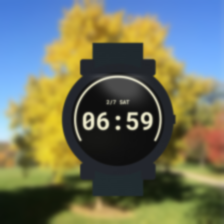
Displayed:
6.59
